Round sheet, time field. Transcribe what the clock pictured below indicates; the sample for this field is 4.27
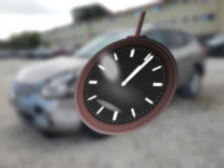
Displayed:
1.06
